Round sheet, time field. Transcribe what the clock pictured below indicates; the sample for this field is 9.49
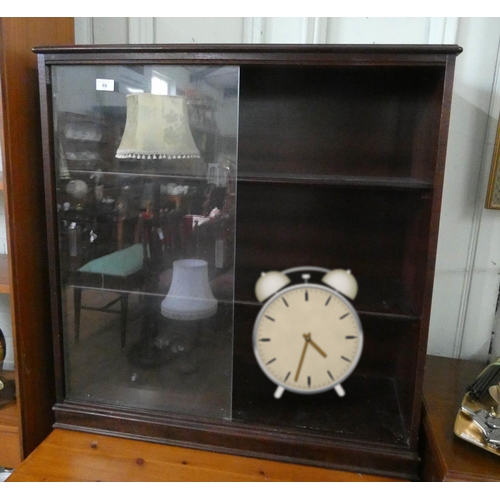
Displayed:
4.33
